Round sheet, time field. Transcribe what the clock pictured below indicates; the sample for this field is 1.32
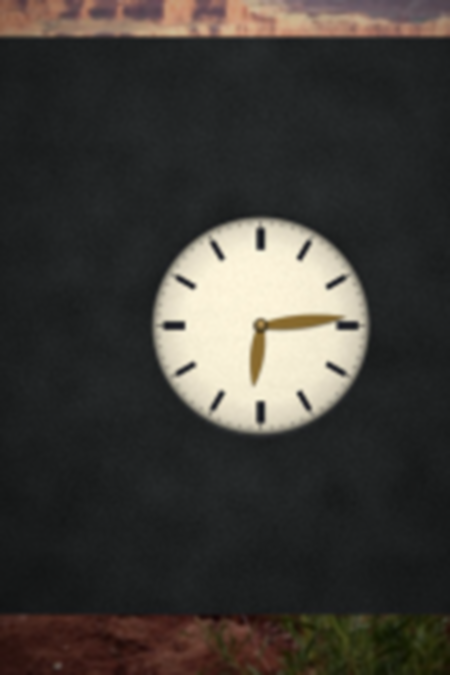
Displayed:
6.14
